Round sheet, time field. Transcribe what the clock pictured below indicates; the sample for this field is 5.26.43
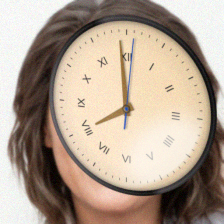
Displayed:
7.59.01
